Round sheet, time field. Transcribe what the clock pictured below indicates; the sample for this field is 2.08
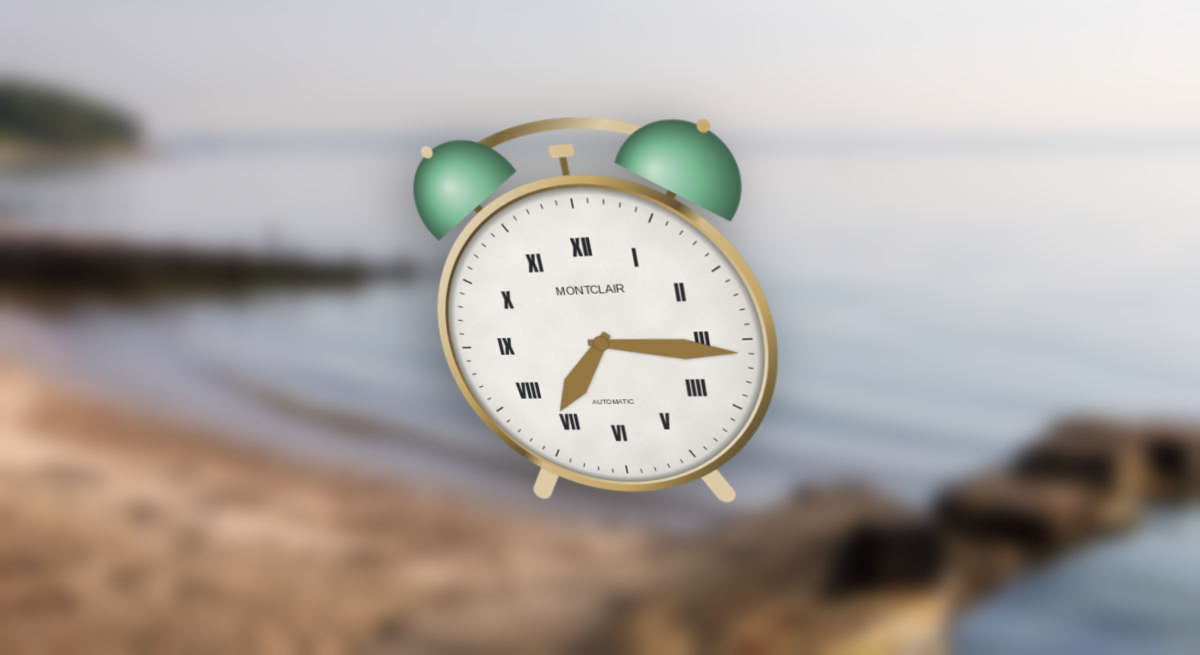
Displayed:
7.16
